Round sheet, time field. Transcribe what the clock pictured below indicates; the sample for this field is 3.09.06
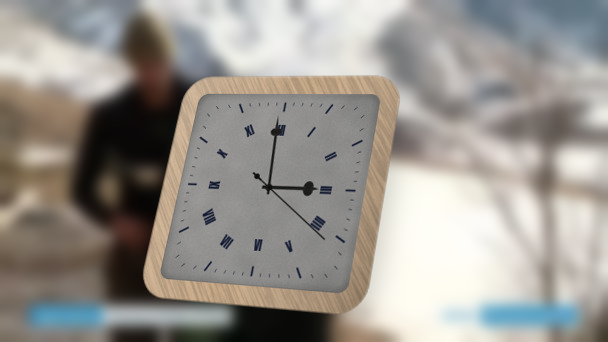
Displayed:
2.59.21
